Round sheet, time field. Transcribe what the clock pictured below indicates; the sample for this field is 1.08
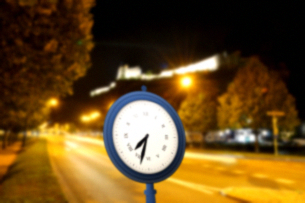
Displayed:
7.33
